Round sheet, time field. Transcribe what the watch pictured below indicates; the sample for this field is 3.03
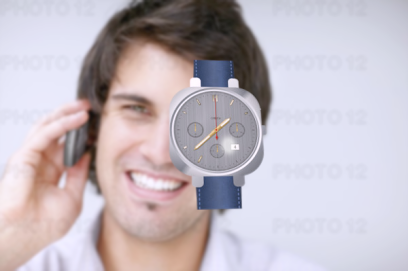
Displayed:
1.38
